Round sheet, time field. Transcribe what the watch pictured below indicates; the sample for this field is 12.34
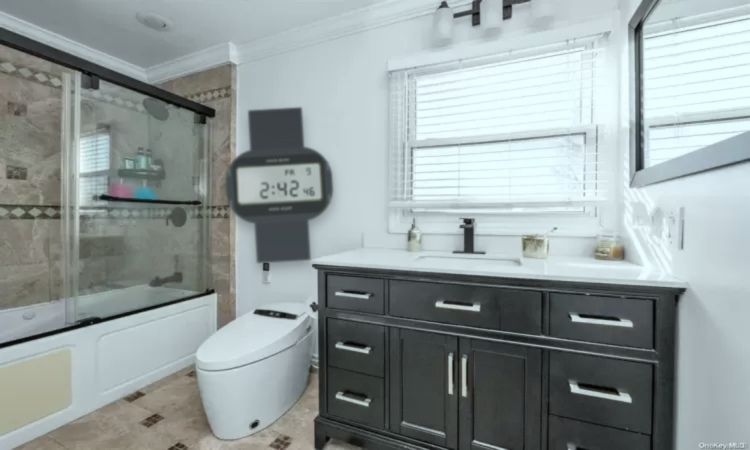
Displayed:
2.42
